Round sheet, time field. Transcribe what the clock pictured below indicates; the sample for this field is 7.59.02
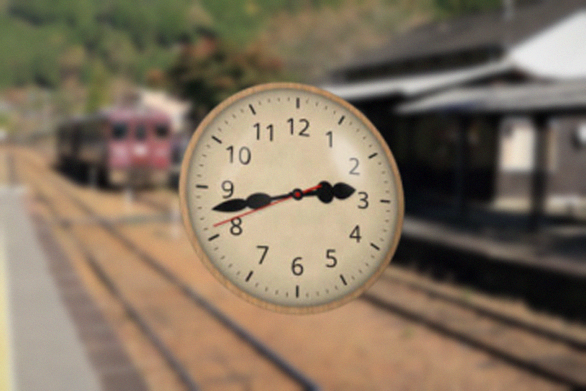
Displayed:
2.42.41
